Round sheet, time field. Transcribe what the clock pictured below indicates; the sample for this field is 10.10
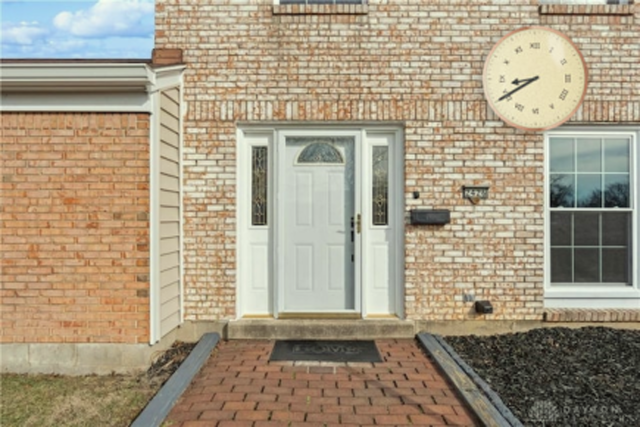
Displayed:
8.40
